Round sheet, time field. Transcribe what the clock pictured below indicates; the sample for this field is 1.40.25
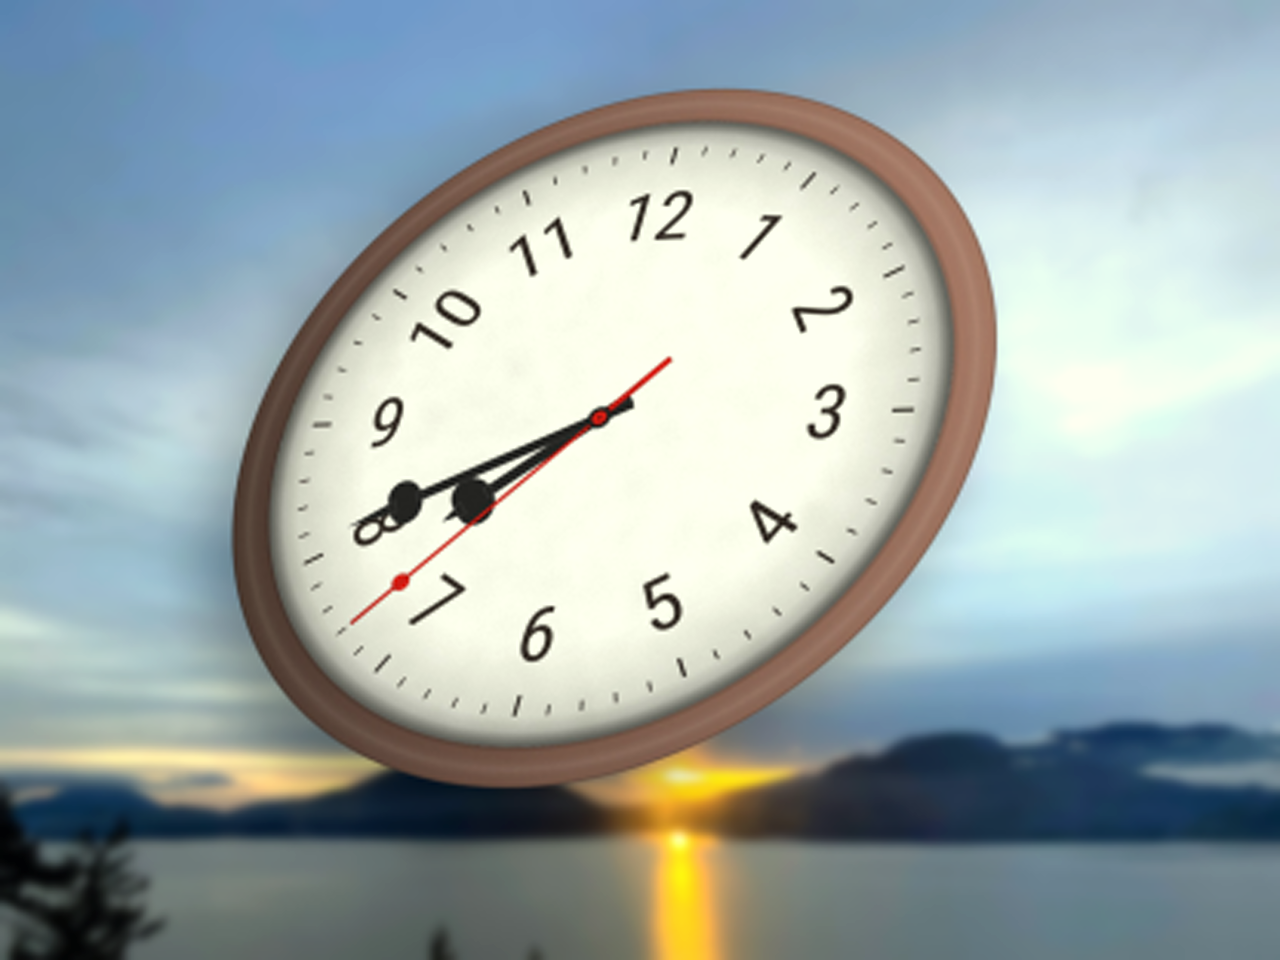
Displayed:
7.40.37
